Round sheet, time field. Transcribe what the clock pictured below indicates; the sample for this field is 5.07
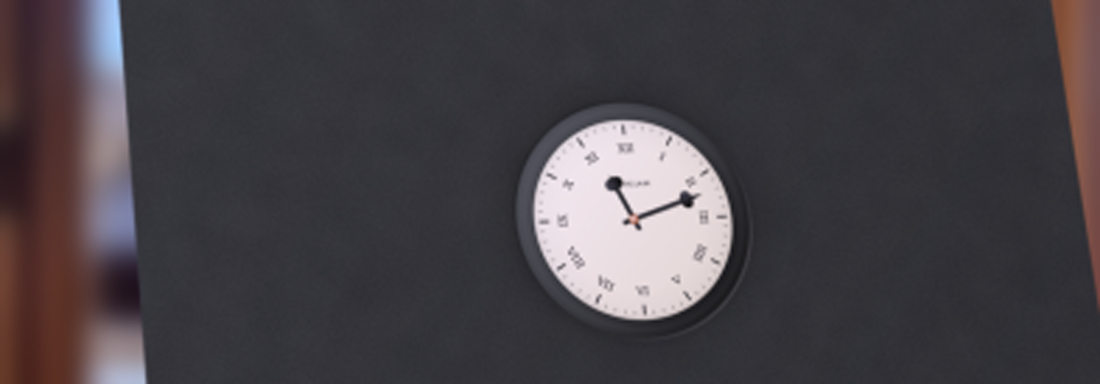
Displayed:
11.12
